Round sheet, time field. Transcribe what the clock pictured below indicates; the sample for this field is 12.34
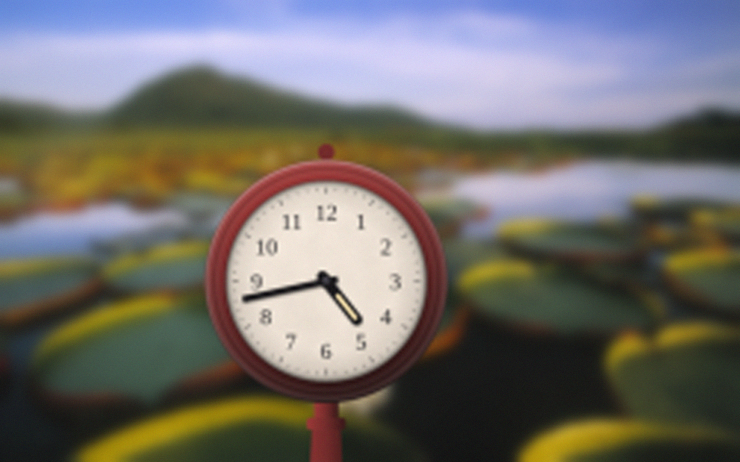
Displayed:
4.43
